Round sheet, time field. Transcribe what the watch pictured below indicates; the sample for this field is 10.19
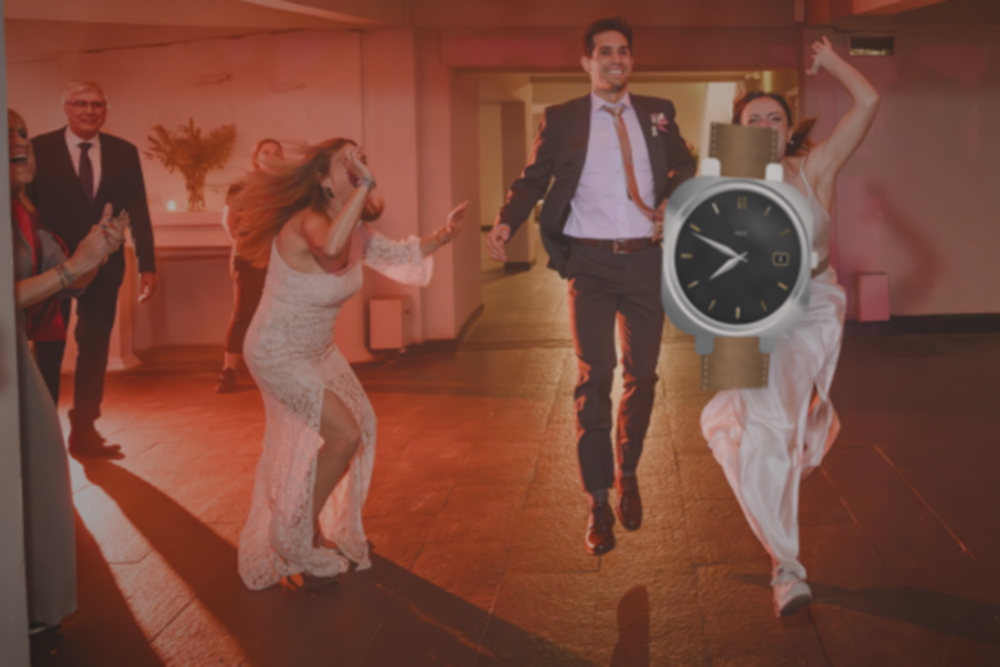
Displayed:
7.49
